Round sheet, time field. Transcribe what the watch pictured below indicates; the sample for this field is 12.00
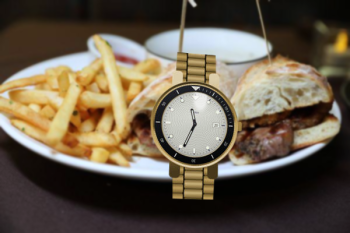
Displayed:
11.34
